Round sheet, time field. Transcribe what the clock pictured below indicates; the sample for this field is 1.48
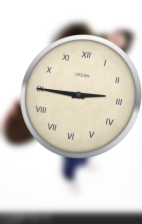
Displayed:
2.45
